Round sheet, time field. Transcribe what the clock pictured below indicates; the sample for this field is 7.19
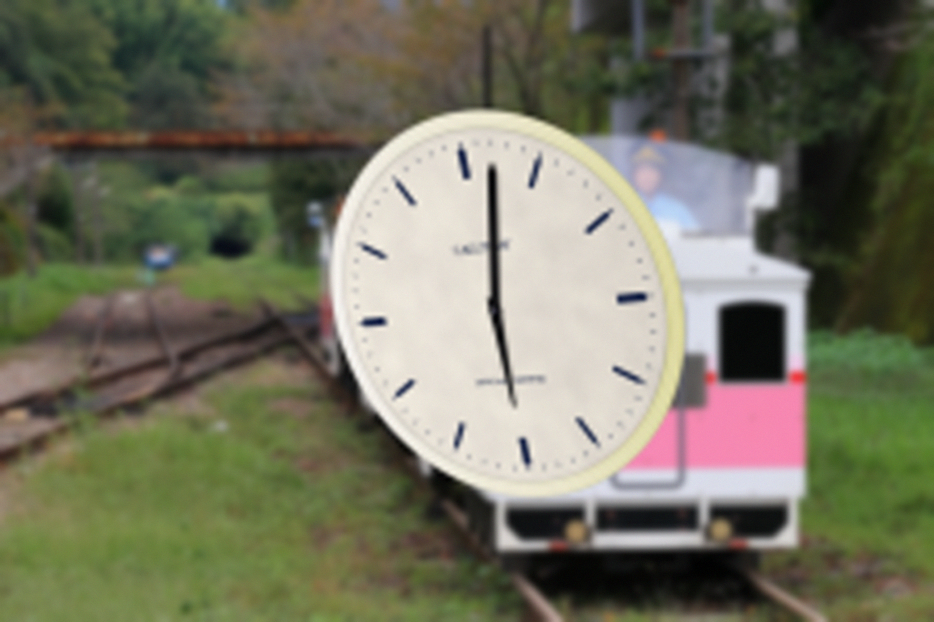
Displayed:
6.02
